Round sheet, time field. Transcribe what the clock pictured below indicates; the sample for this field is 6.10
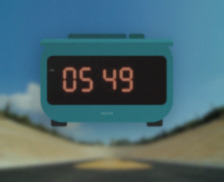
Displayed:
5.49
